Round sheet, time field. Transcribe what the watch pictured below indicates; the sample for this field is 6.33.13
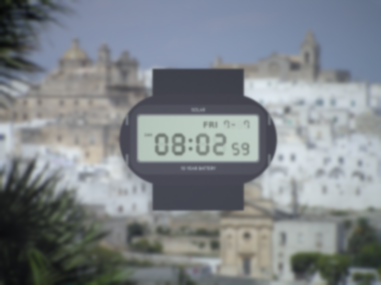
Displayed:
8.02.59
